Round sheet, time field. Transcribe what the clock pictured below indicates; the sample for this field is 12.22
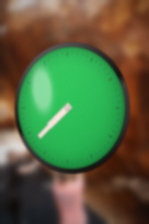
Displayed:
7.38
